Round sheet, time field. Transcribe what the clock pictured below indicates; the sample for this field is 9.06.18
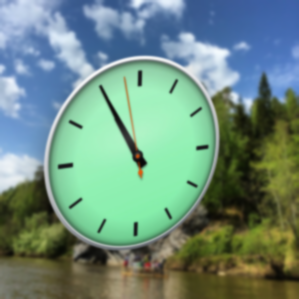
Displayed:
10.54.58
